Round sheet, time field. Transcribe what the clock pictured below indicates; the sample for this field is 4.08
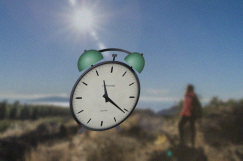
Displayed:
11.21
